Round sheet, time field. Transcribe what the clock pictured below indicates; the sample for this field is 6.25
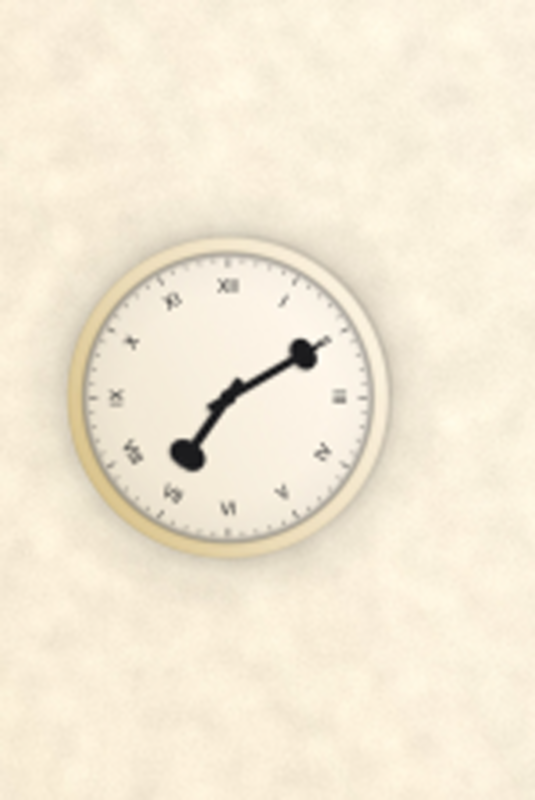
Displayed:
7.10
